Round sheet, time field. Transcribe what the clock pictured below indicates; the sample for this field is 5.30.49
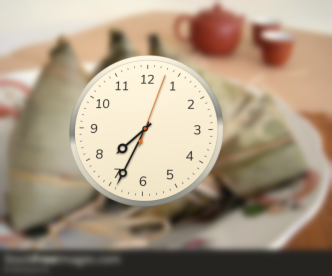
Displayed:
7.34.03
